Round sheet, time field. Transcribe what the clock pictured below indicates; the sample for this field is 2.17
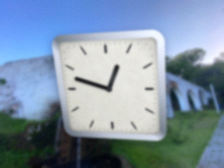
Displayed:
12.48
